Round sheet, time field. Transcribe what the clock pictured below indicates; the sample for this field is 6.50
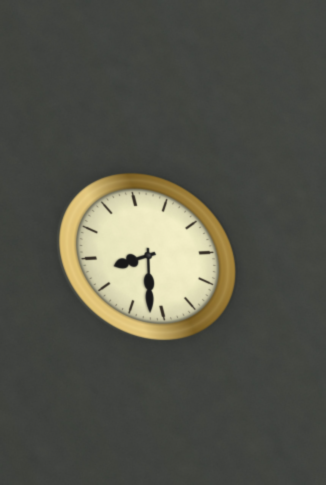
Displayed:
8.32
